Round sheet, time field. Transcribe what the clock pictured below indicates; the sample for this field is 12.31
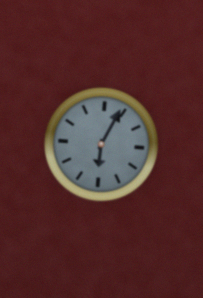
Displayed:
6.04
